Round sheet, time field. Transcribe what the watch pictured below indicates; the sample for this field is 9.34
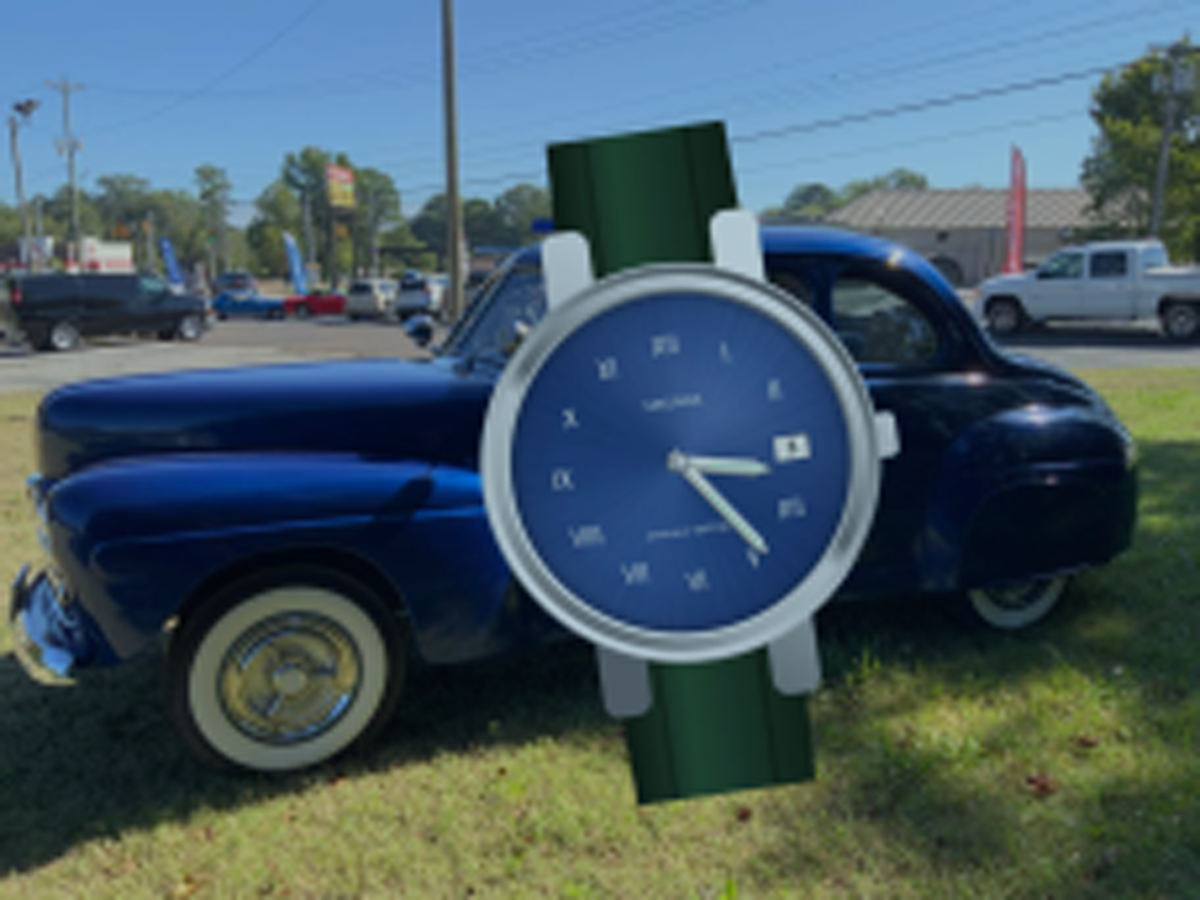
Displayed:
3.24
